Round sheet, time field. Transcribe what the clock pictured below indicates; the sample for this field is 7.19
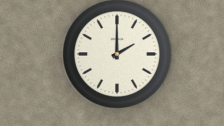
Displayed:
2.00
